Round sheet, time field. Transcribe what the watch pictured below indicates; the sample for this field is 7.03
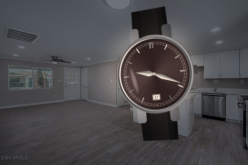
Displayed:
9.19
